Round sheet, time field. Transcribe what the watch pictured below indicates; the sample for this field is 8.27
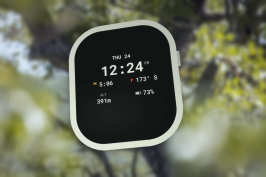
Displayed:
12.24
